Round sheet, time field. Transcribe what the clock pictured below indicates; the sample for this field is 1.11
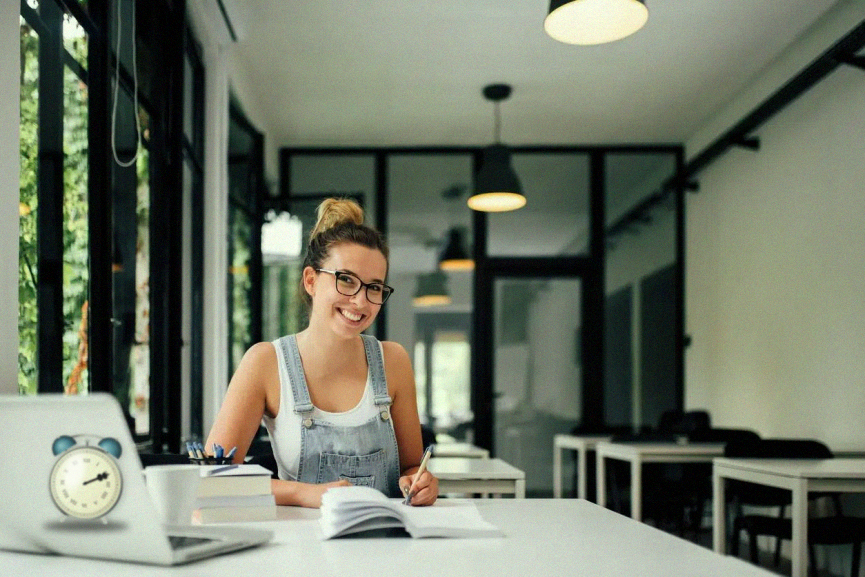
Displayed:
2.11
